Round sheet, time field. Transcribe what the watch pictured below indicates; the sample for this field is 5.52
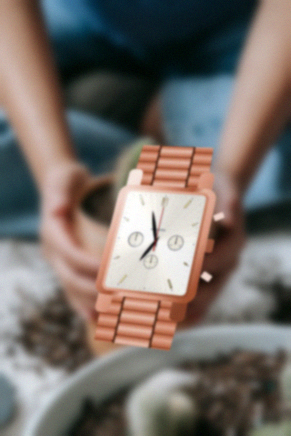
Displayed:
6.57
